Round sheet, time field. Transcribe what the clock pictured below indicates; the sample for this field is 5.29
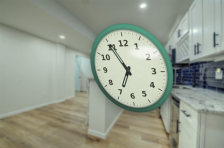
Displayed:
6.55
